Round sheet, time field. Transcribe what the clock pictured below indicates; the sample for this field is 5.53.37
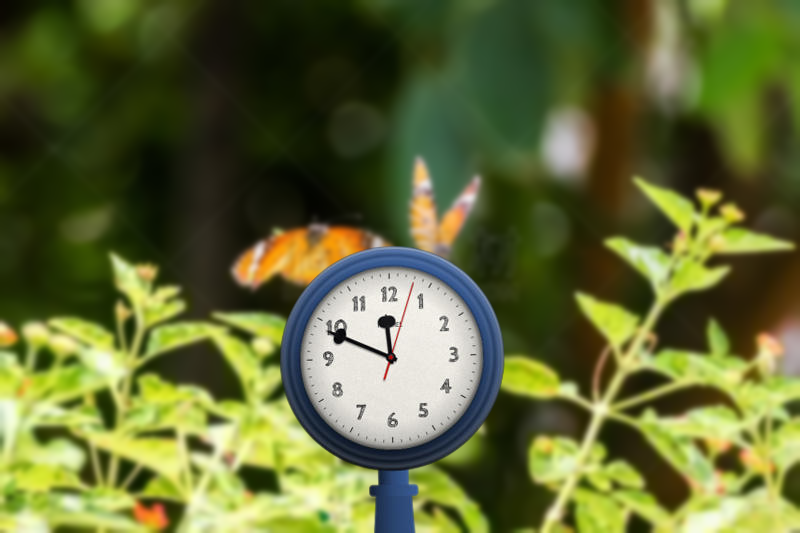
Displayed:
11.49.03
